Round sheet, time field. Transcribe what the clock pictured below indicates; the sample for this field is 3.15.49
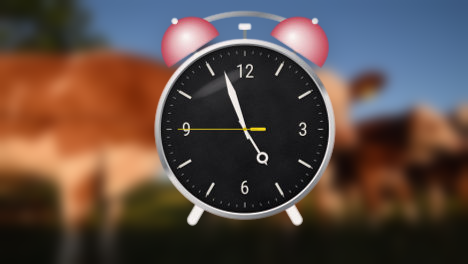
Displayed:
4.56.45
